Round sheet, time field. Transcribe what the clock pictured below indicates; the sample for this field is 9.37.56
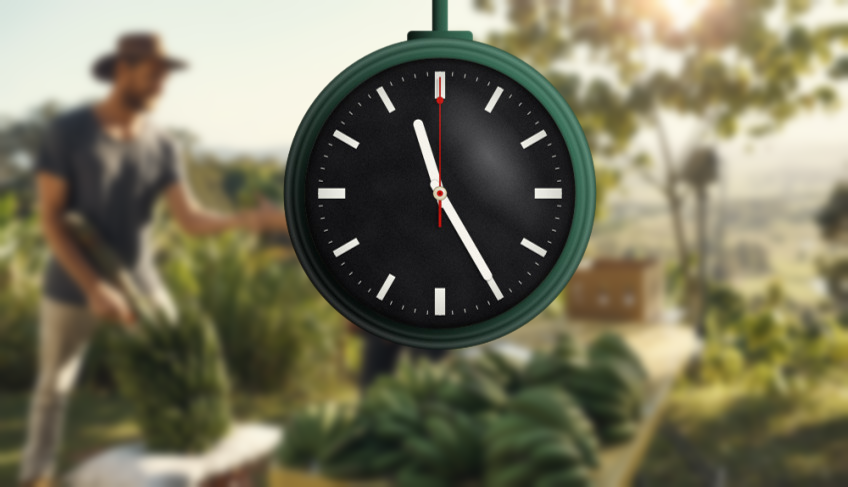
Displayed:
11.25.00
